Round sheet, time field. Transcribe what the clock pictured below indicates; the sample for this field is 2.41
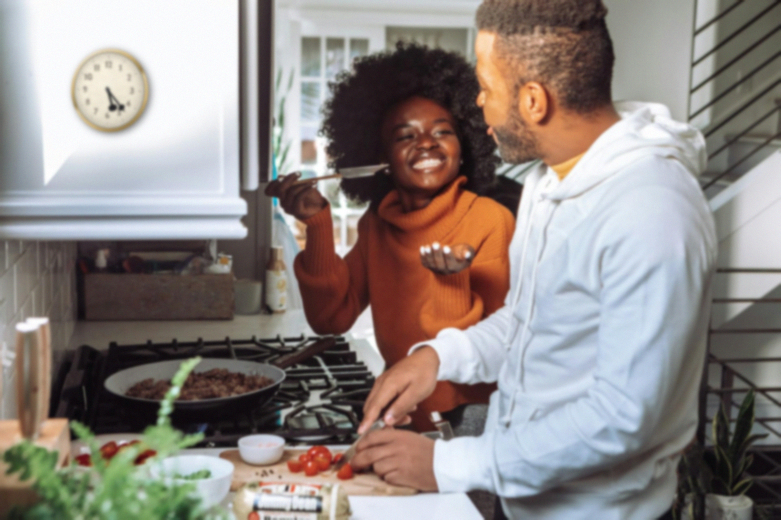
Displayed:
5.23
